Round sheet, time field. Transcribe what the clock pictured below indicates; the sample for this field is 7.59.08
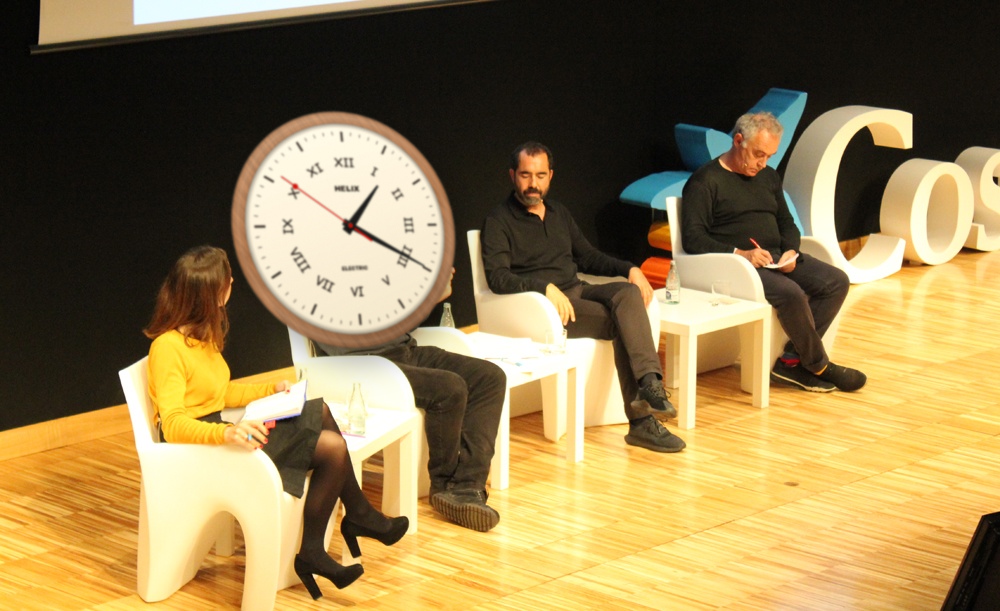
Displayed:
1.19.51
